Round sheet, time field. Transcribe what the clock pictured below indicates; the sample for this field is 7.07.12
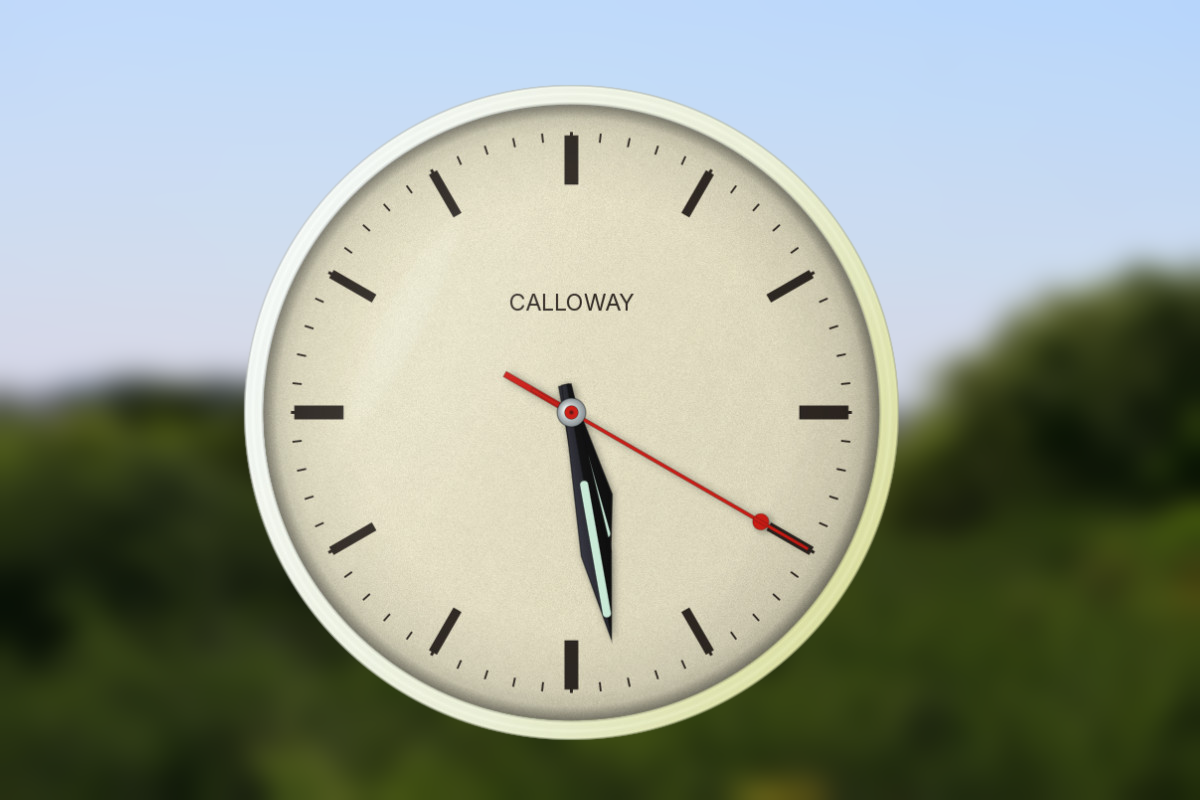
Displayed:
5.28.20
